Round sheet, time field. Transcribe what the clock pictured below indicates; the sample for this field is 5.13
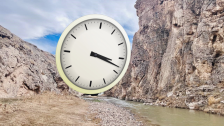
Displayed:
3.18
